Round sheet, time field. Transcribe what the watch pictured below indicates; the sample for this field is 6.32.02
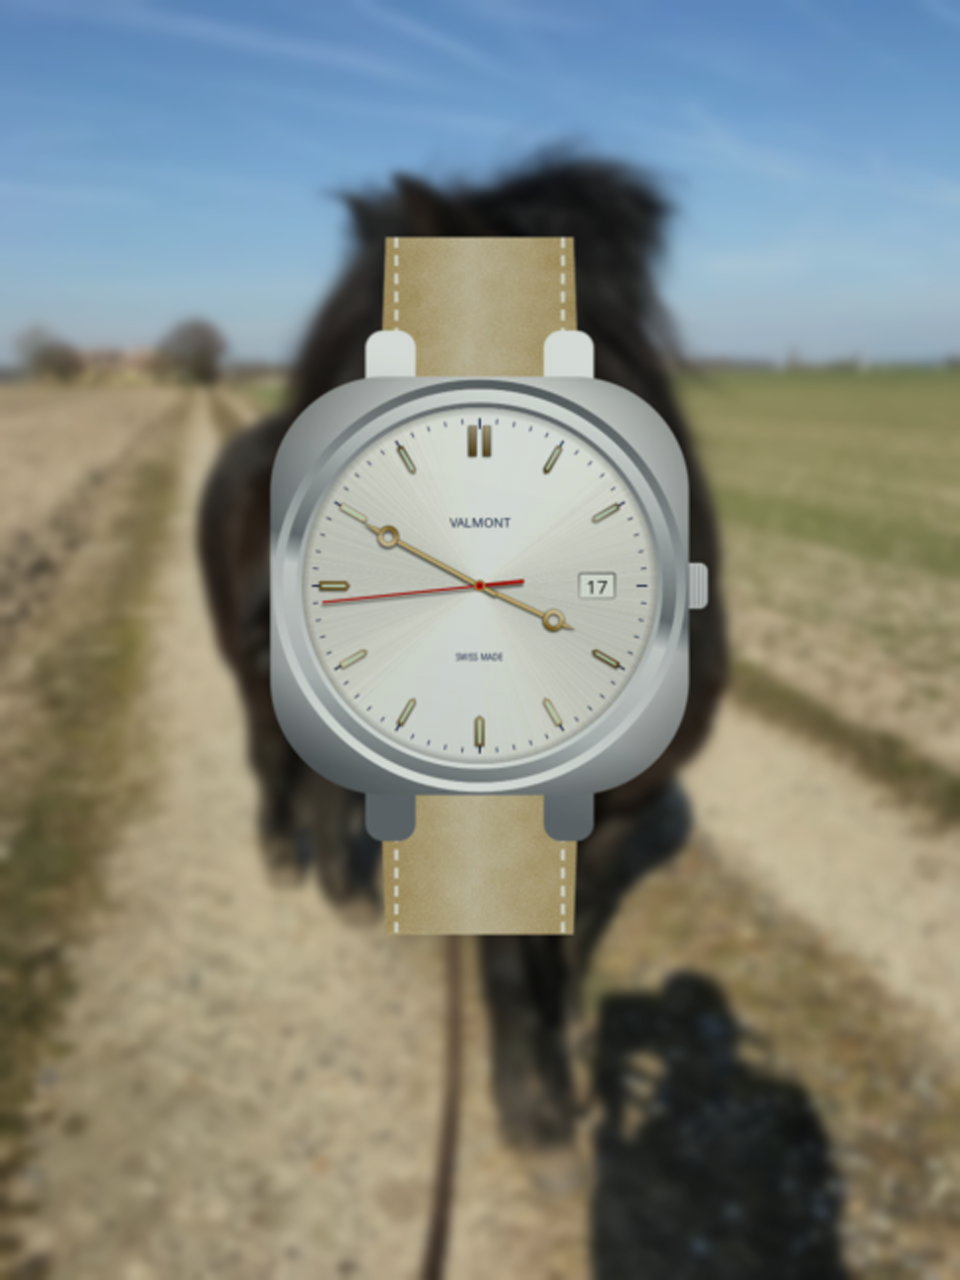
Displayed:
3.49.44
